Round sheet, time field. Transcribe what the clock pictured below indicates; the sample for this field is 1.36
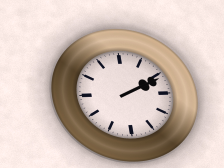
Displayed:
2.11
